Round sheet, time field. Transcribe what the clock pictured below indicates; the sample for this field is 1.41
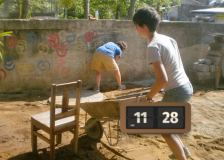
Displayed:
11.28
